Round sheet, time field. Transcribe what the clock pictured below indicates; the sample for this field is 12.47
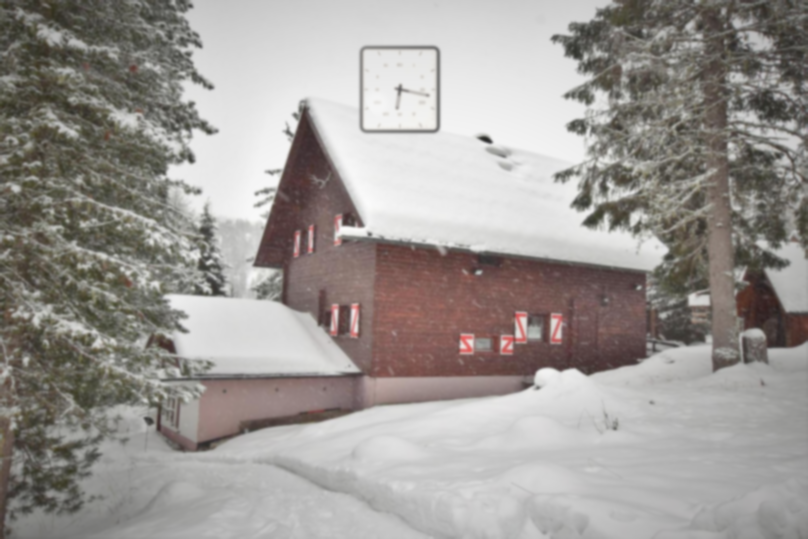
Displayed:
6.17
